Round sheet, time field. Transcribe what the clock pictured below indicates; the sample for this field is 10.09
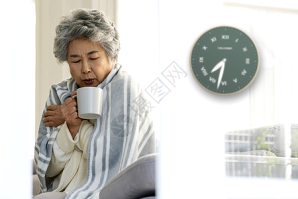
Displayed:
7.32
